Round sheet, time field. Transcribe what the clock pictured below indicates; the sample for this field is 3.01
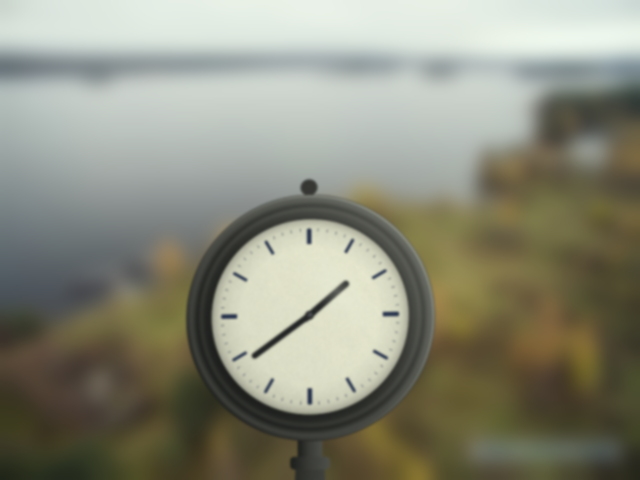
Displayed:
1.39
